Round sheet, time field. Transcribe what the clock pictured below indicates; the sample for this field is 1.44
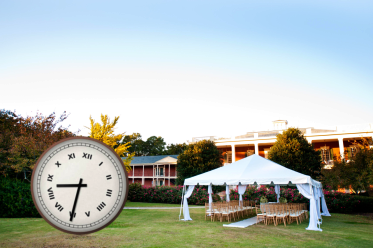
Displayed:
8.30
